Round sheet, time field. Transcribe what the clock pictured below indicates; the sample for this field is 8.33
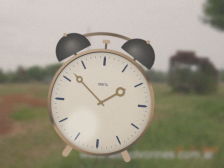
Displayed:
1.52
